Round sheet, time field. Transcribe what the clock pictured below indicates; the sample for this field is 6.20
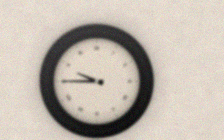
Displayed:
9.45
